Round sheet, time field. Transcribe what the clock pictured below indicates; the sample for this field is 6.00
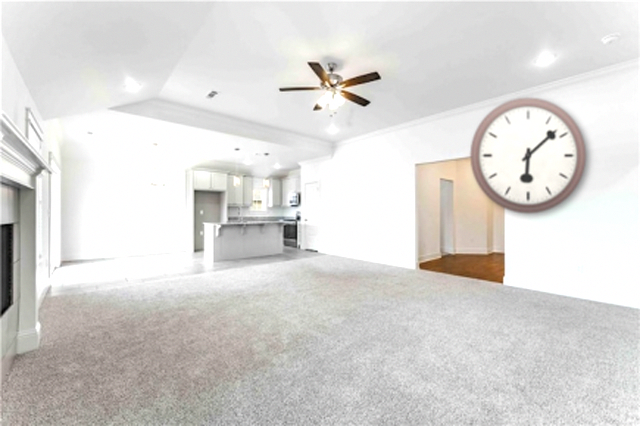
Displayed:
6.08
